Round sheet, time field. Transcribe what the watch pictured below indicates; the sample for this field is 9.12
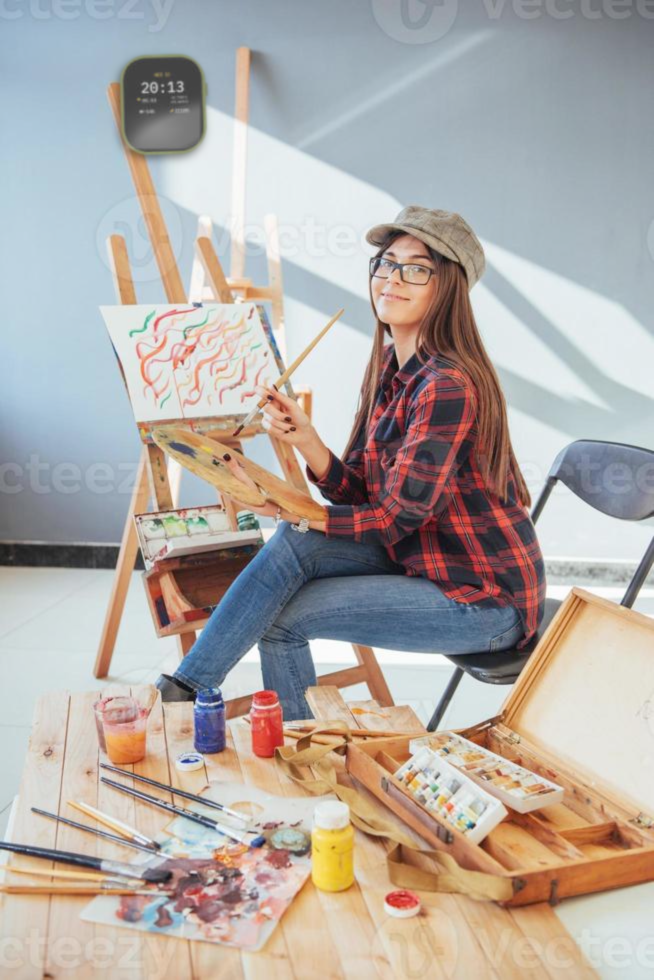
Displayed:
20.13
